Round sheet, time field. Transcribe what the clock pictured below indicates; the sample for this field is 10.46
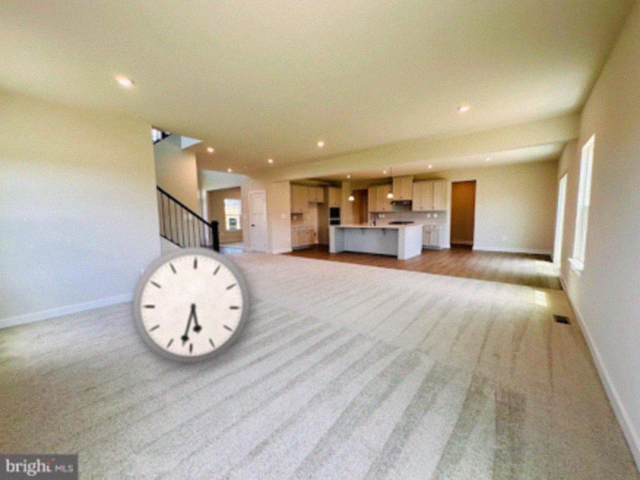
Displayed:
5.32
